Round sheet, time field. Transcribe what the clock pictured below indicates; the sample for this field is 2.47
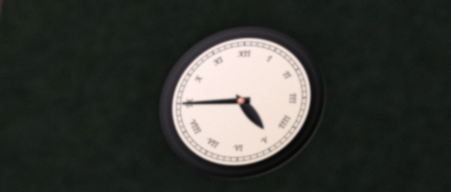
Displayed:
4.45
